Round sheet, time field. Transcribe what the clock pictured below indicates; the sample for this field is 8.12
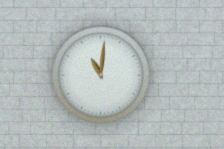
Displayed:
11.01
